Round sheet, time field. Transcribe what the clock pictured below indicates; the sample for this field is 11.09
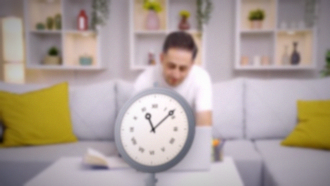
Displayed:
11.08
